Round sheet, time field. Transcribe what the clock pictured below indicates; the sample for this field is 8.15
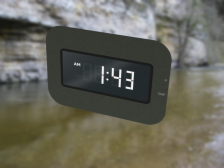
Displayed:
1.43
